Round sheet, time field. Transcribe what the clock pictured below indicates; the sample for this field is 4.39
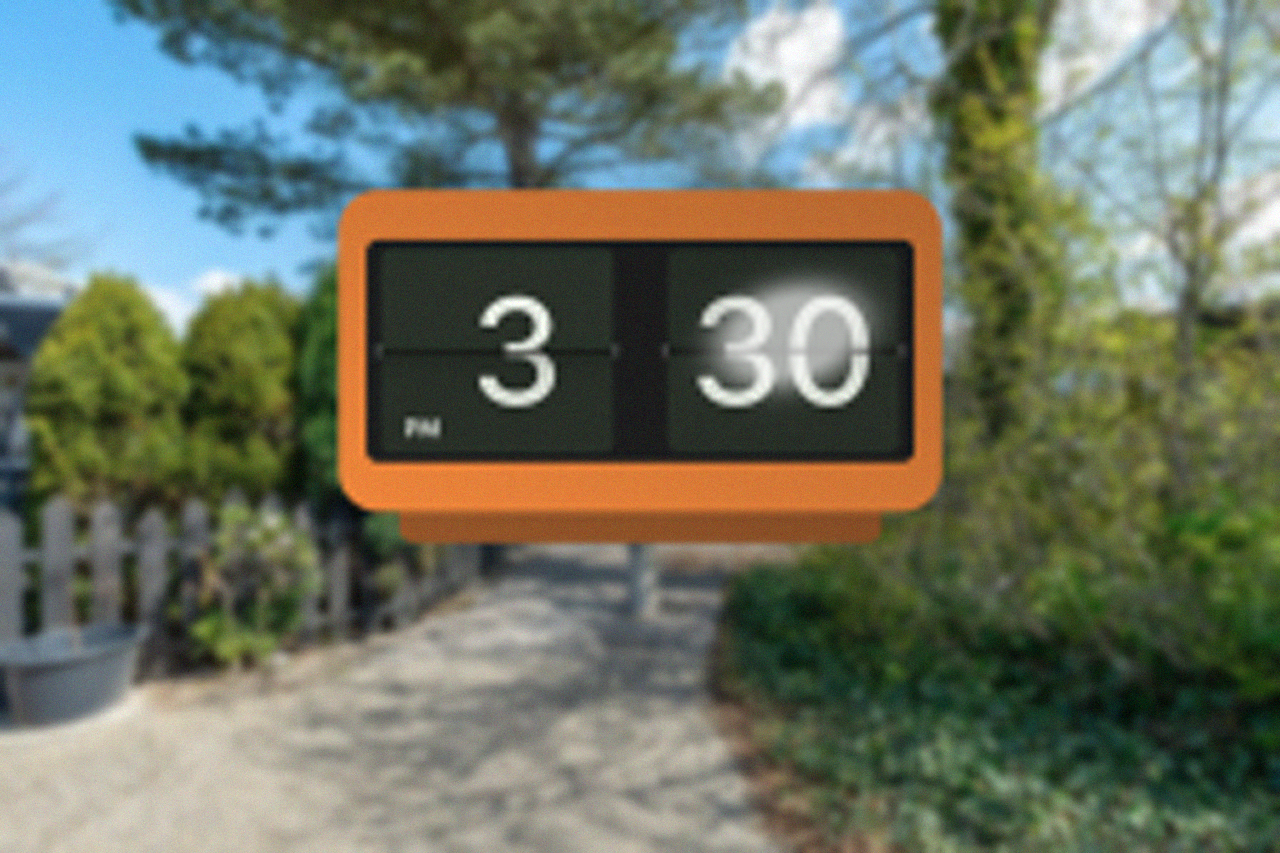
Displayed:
3.30
